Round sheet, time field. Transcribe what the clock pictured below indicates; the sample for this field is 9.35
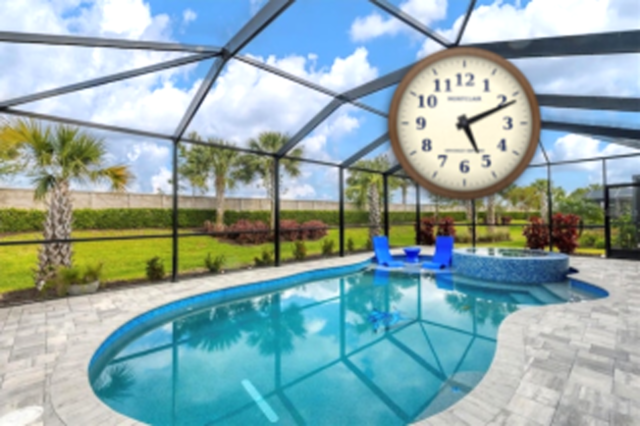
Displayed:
5.11
